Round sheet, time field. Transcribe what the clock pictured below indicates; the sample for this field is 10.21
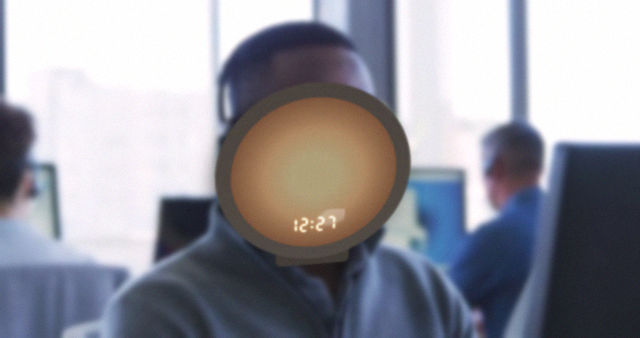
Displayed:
12.27
